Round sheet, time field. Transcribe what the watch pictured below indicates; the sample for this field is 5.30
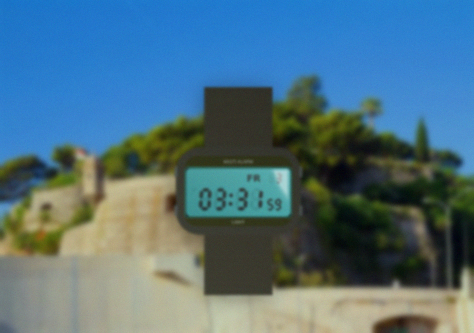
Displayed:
3.31
